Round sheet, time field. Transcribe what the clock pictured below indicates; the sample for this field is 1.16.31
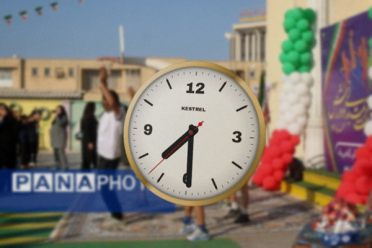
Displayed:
7.29.37
